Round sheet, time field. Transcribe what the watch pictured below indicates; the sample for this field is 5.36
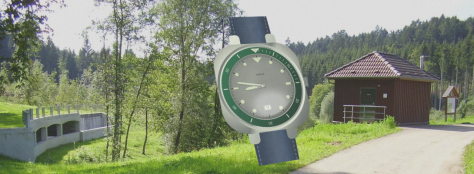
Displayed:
8.47
